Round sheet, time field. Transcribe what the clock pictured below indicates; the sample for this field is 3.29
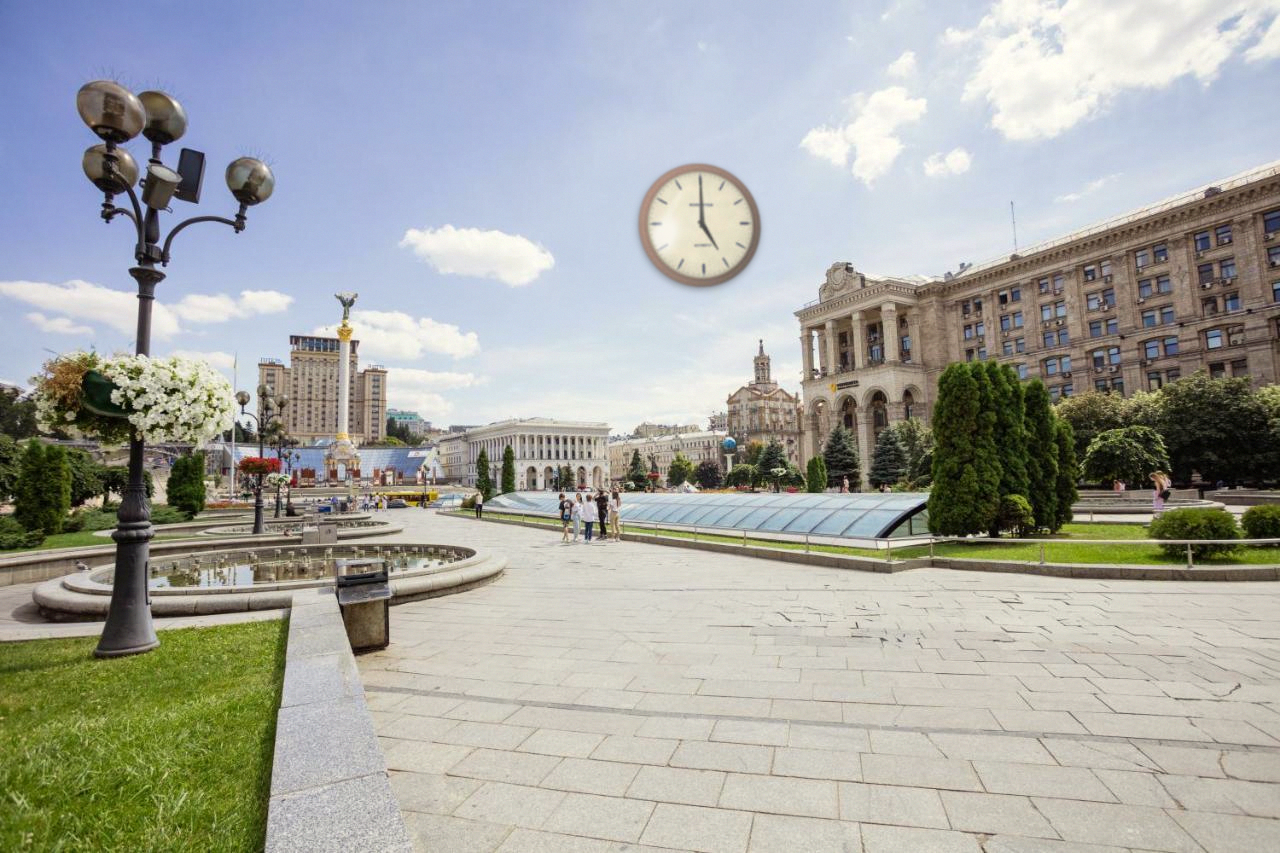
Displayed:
5.00
